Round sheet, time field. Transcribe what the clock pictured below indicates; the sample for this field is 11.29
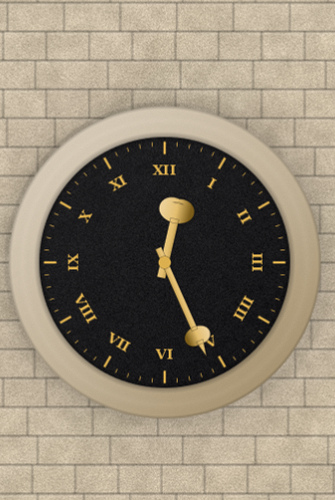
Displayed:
12.26
